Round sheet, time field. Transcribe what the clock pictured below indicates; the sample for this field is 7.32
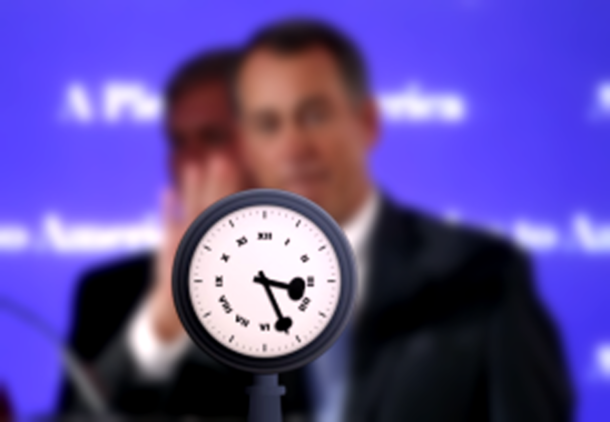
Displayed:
3.26
